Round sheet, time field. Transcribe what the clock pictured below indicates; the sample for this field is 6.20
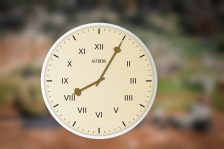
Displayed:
8.05
